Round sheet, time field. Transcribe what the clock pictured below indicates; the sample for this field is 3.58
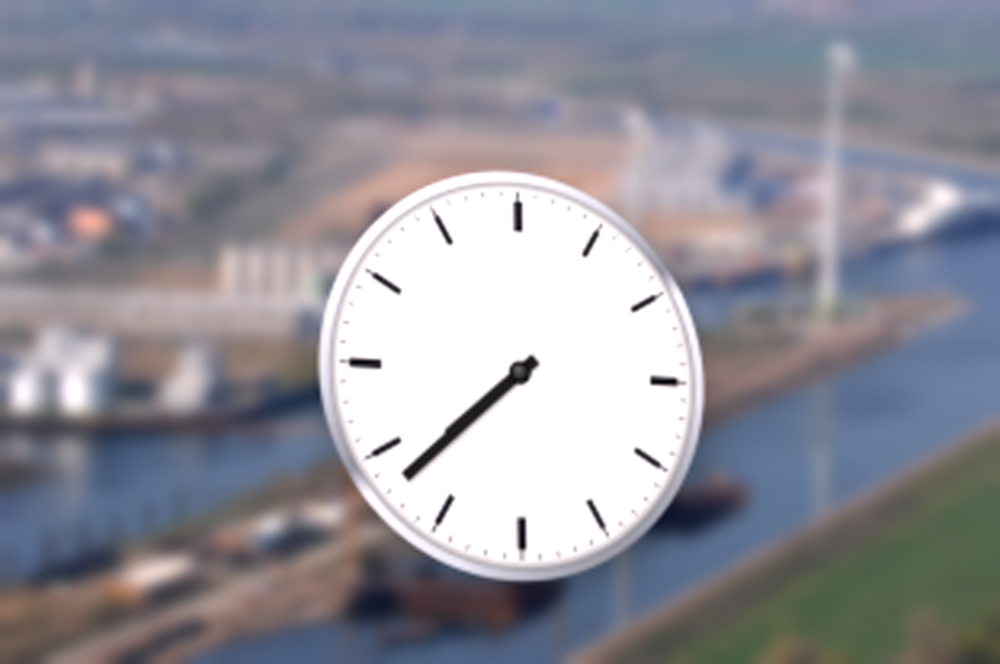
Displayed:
7.38
